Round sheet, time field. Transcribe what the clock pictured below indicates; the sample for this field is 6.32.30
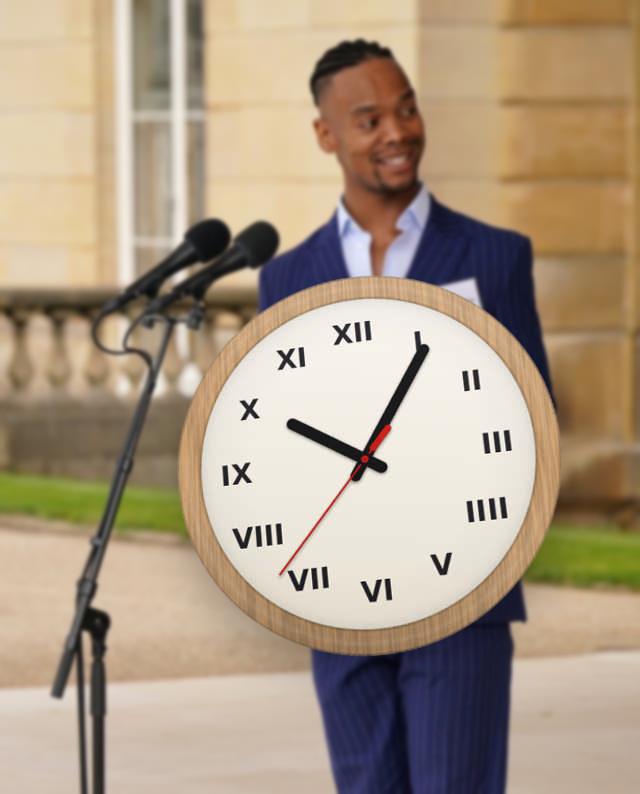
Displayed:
10.05.37
